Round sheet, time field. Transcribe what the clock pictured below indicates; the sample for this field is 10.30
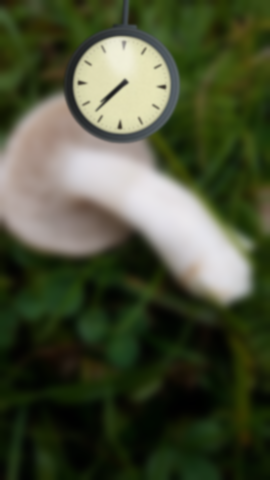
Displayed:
7.37
